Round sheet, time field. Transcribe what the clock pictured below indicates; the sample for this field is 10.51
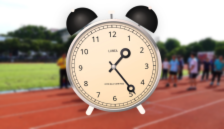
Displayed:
1.24
